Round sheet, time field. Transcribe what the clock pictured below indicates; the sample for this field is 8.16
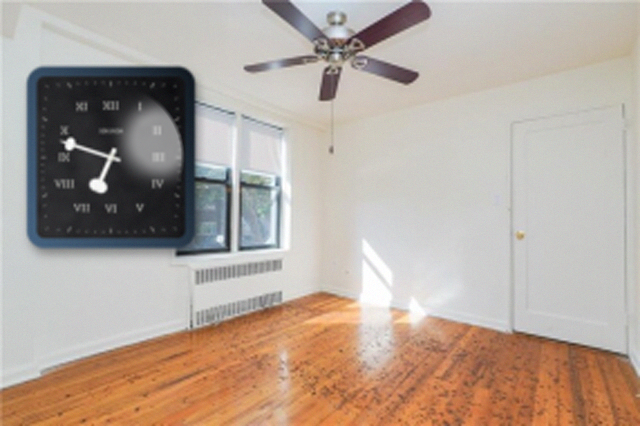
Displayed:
6.48
